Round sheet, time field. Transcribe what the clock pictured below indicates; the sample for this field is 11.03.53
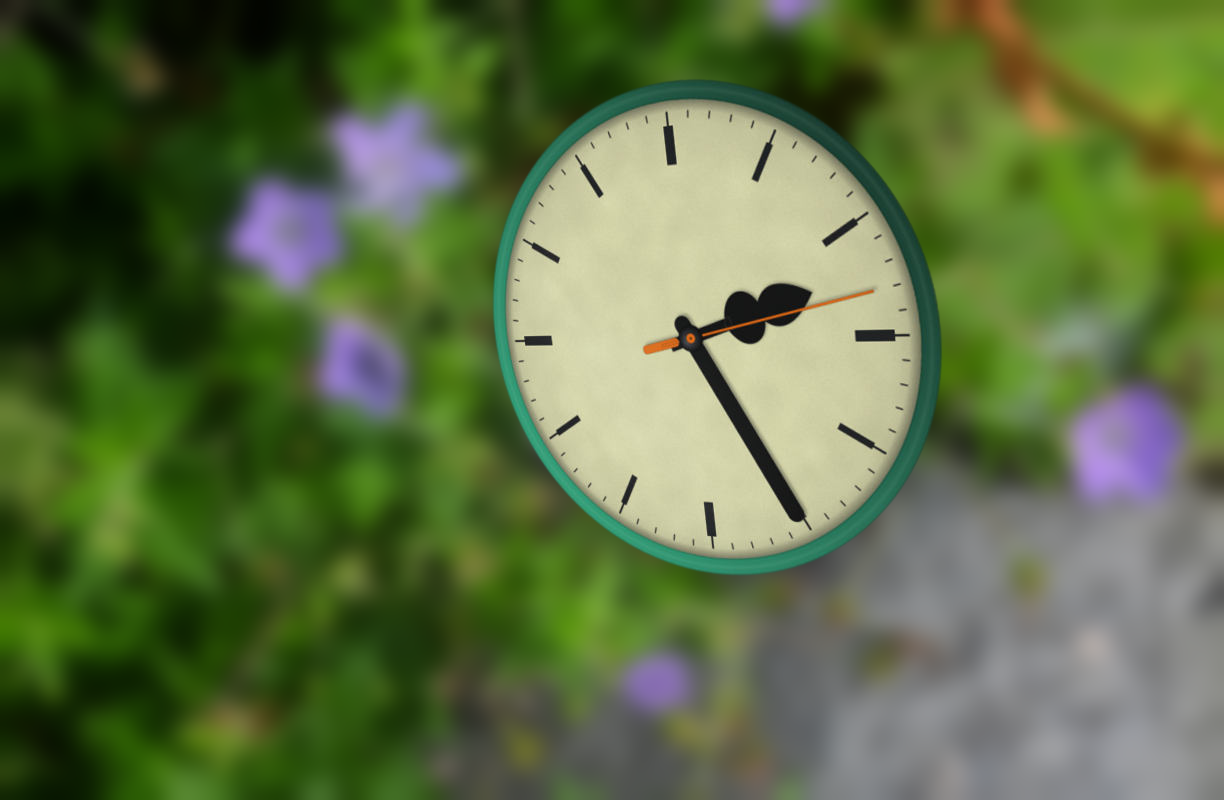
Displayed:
2.25.13
